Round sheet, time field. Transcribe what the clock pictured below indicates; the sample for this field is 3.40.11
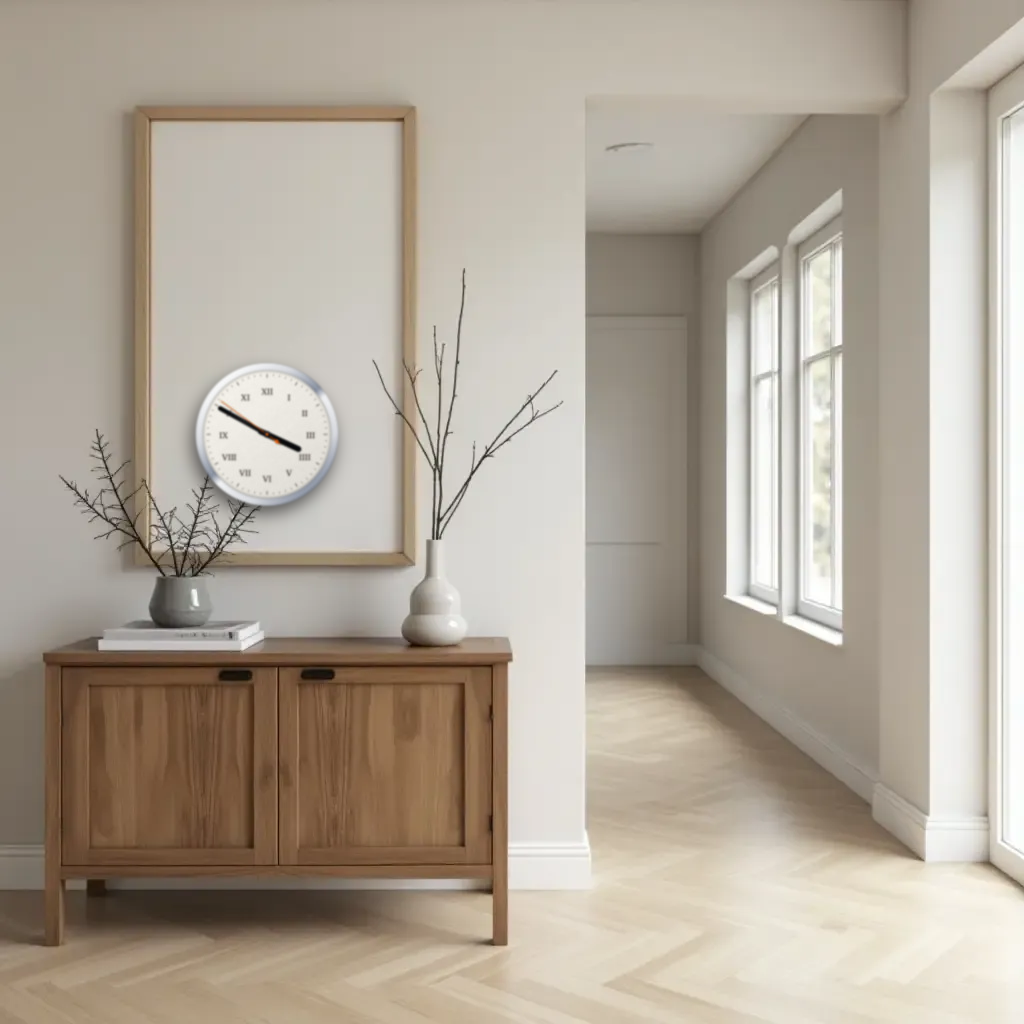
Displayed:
3.49.51
